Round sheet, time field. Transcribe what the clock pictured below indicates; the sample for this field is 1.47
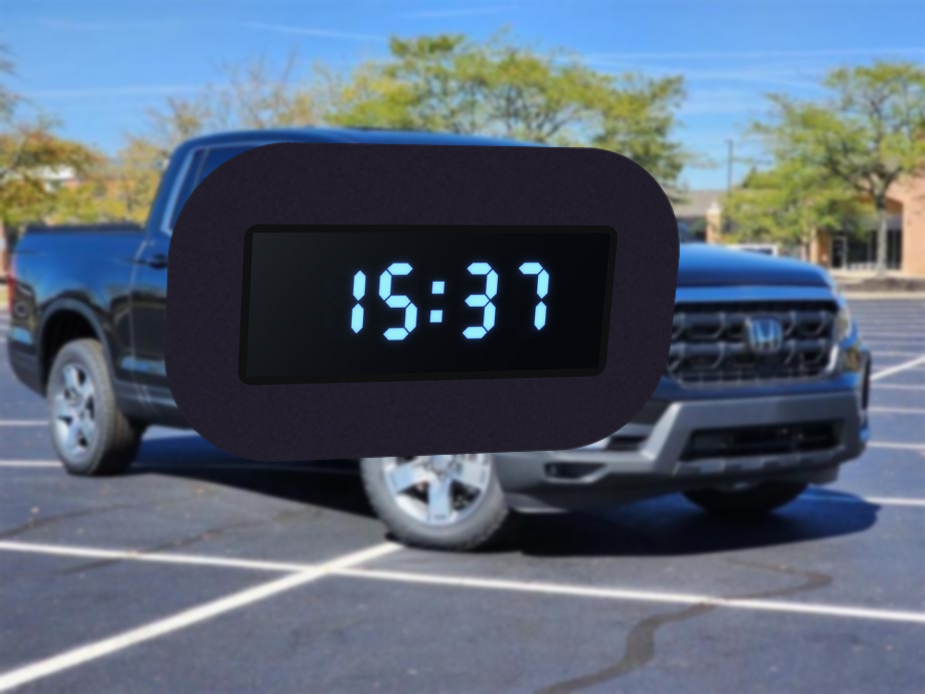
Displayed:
15.37
